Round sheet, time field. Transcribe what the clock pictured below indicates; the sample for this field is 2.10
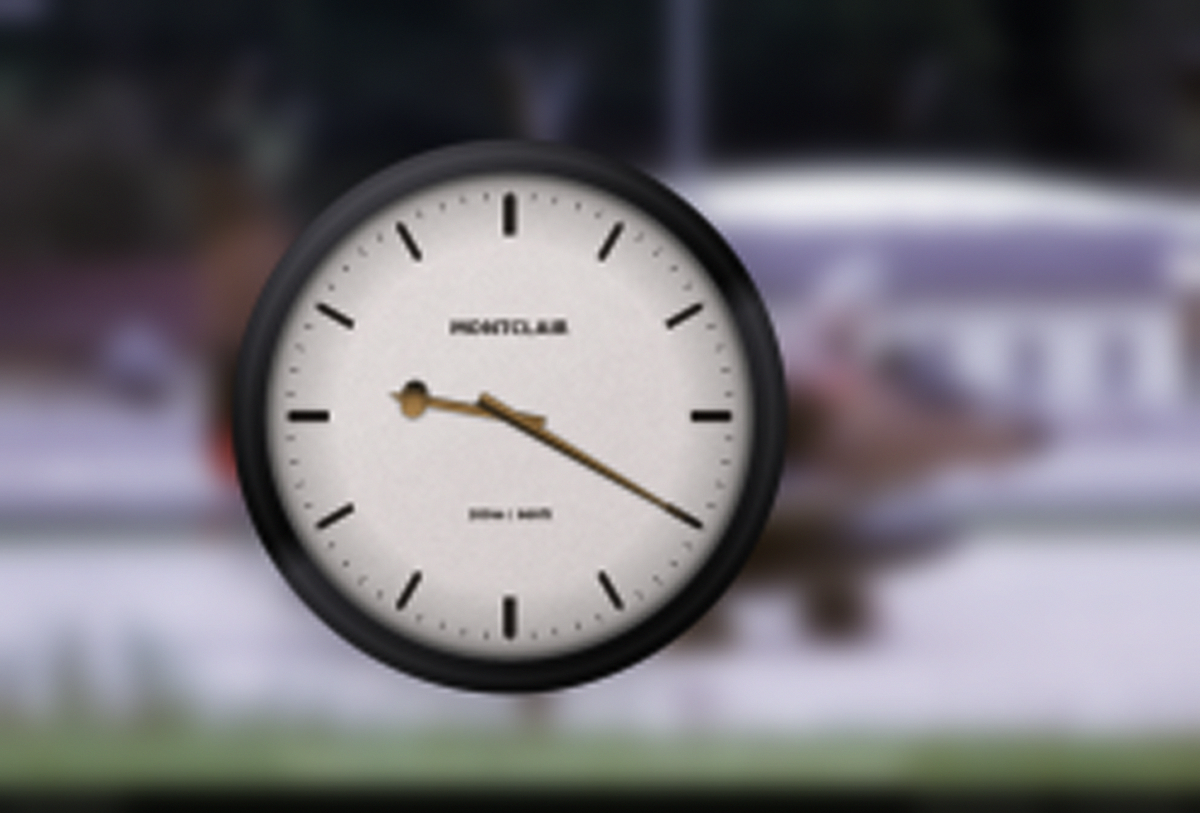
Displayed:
9.20
